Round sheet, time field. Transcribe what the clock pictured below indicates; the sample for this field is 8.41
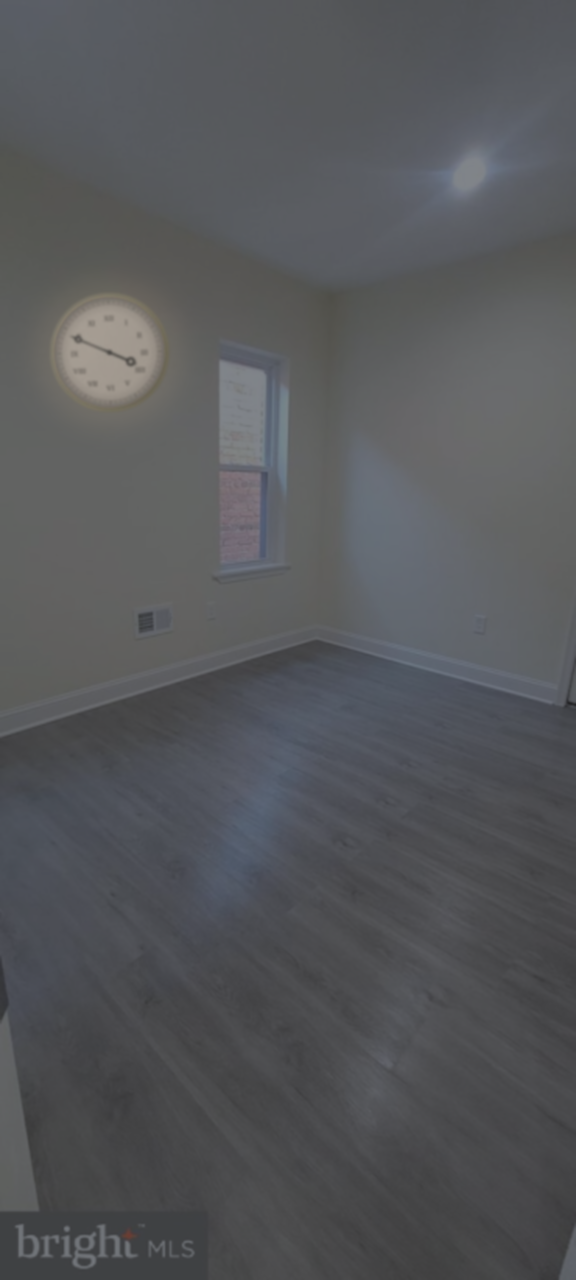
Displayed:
3.49
